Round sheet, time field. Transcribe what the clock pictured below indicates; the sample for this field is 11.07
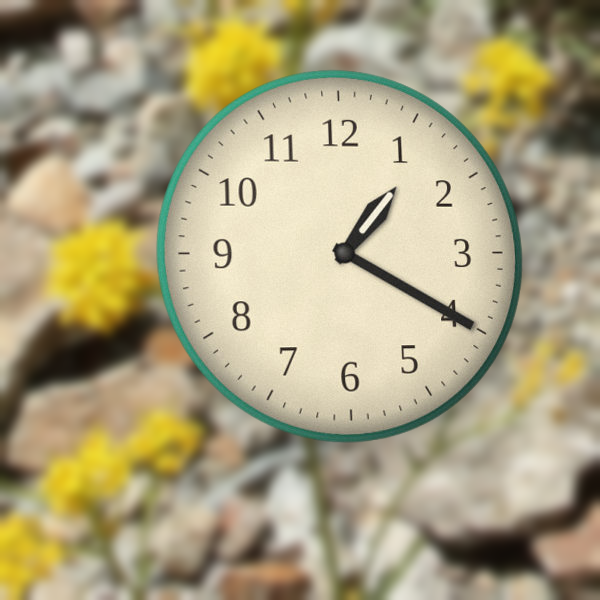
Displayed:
1.20
